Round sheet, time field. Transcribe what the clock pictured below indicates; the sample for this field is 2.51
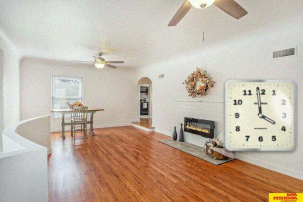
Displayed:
3.59
